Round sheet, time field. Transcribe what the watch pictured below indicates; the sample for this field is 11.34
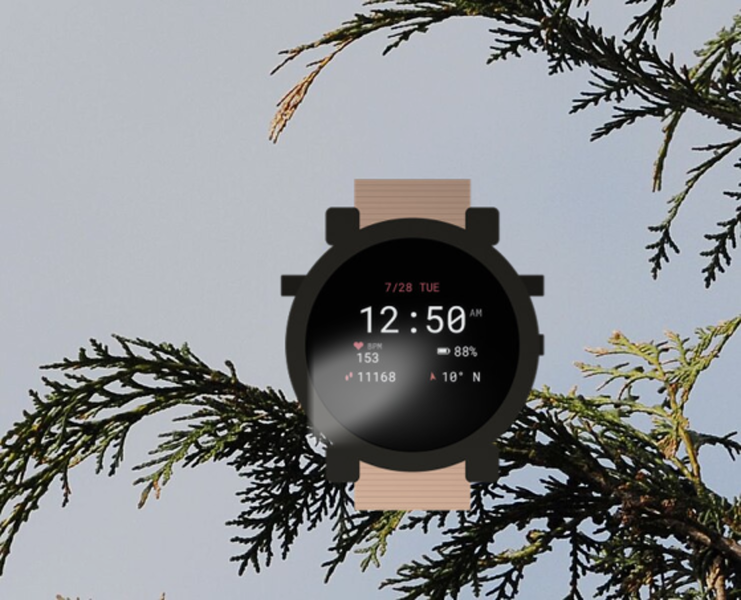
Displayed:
12.50
